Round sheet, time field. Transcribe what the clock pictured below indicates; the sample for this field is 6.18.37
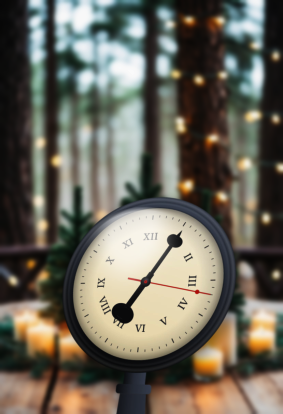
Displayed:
7.05.17
